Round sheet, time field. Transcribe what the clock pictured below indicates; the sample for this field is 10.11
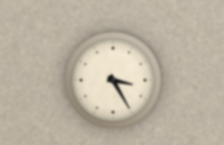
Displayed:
3.25
